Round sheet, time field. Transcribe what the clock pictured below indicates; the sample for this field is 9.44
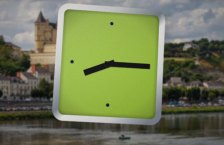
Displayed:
8.15
